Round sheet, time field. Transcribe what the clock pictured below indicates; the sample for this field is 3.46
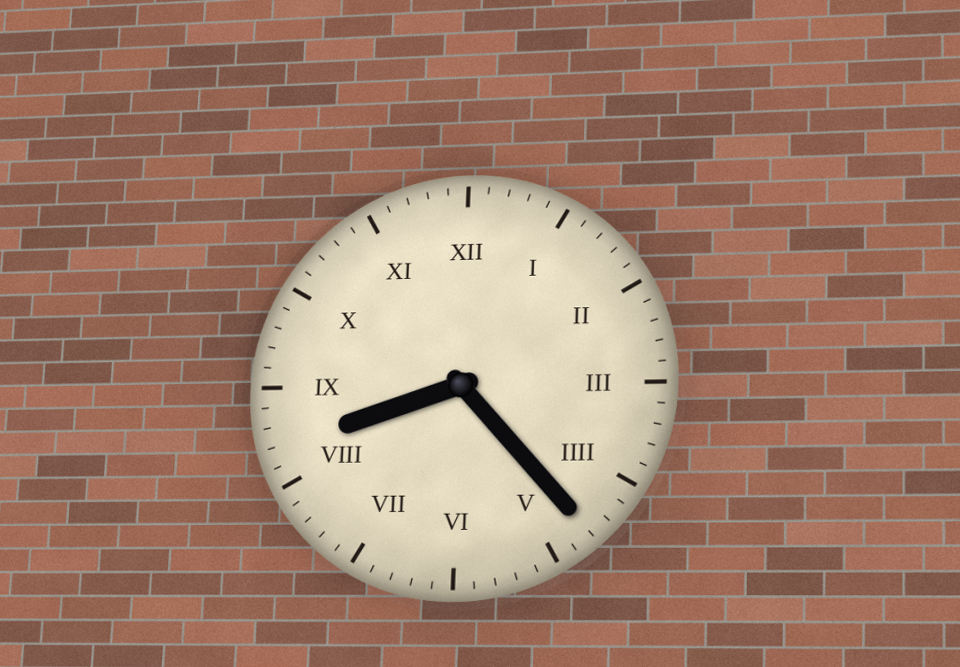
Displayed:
8.23
